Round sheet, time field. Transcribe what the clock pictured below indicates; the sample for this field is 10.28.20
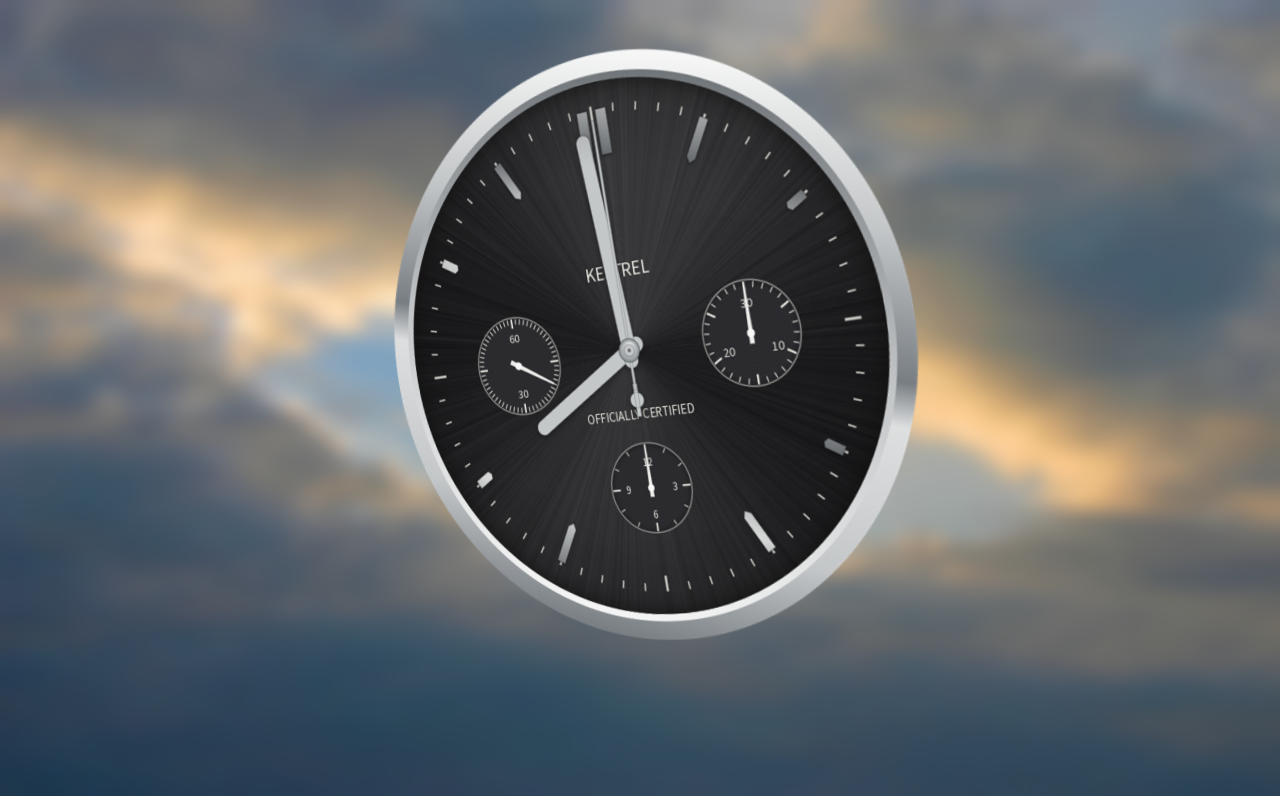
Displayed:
7.59.20
